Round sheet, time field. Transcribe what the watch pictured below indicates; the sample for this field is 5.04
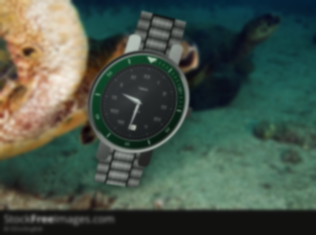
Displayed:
9.31
